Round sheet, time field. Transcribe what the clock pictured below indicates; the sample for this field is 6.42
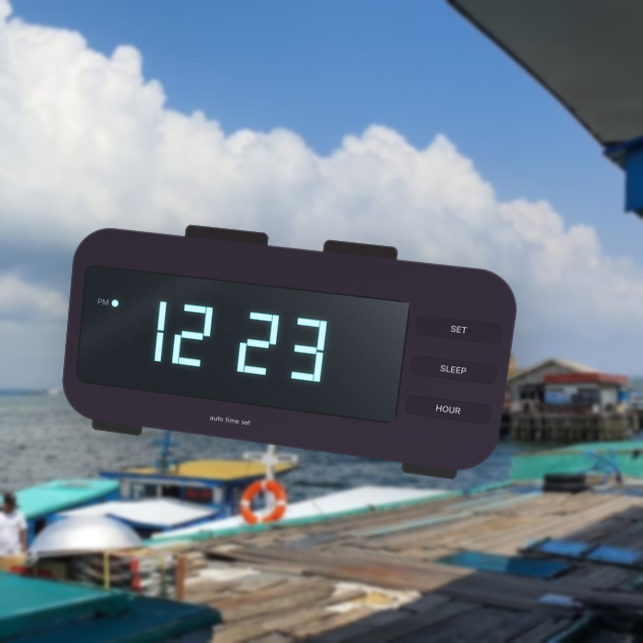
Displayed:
12.23
